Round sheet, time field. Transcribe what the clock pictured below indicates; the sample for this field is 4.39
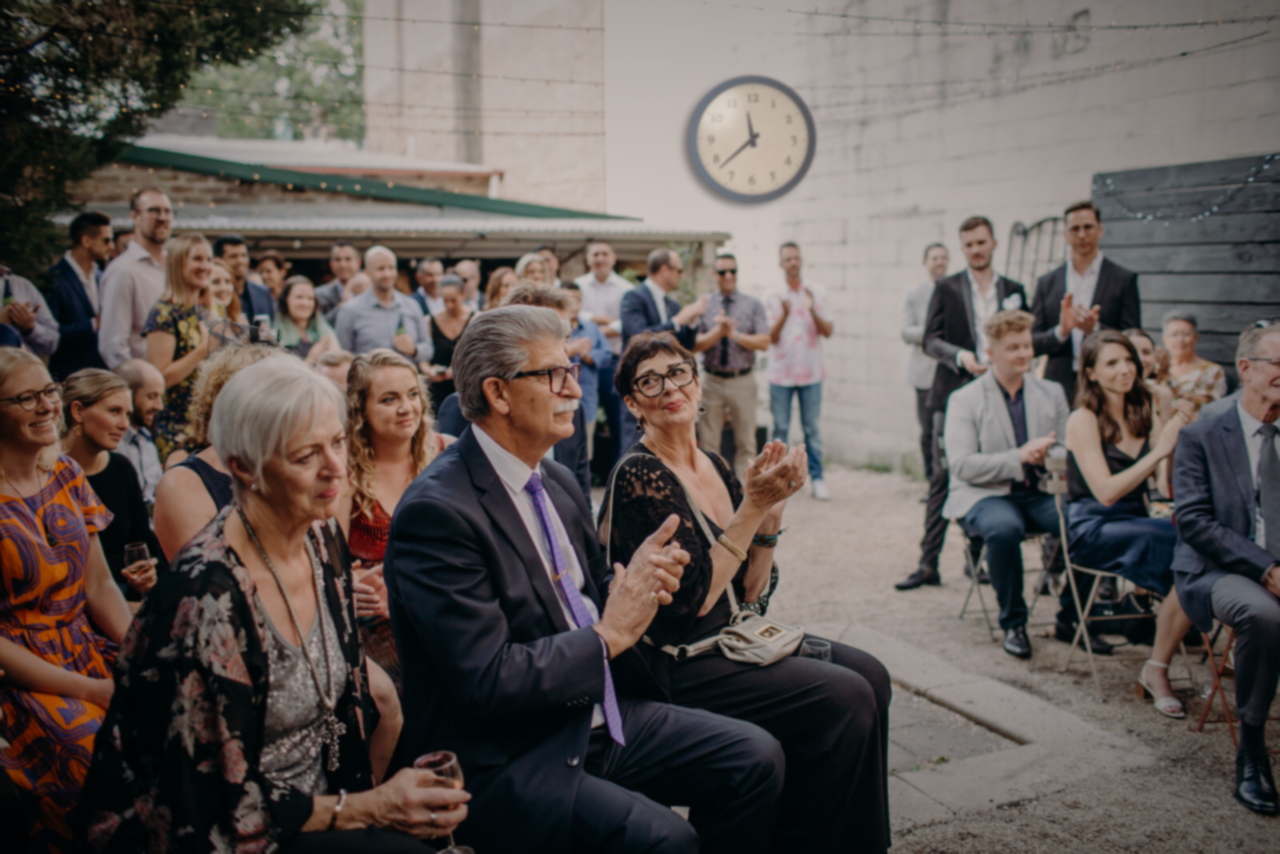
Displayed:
11.38
